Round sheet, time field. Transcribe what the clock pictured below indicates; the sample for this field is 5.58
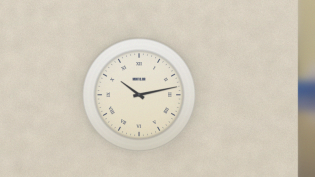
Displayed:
10.13
